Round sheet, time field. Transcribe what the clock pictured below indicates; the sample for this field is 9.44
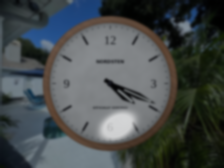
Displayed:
4.19
